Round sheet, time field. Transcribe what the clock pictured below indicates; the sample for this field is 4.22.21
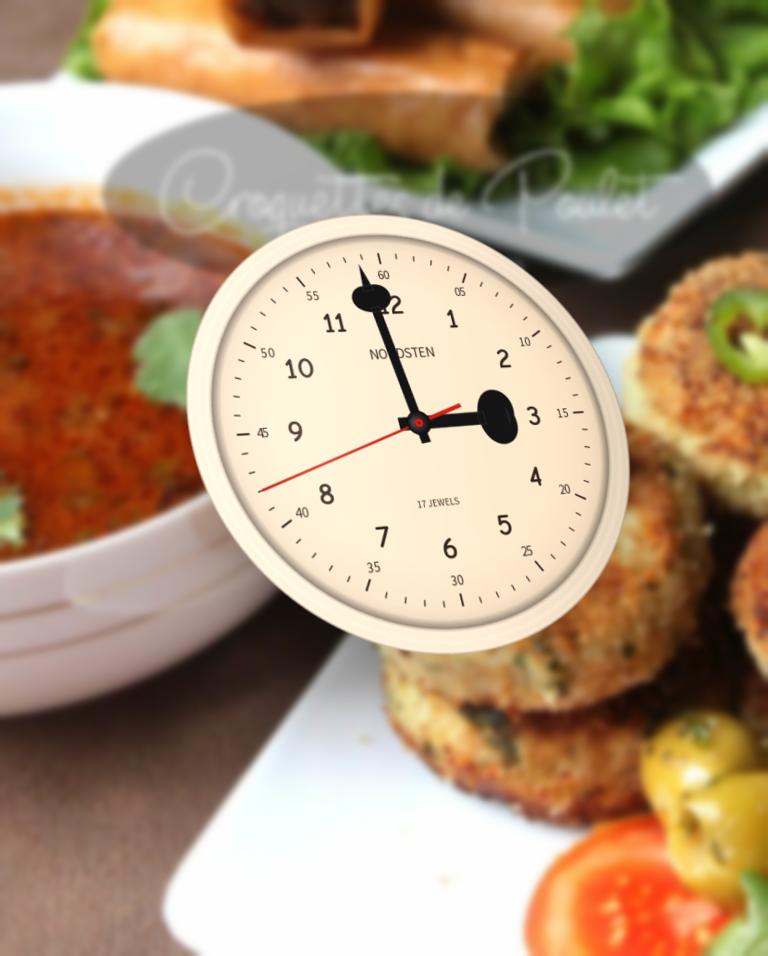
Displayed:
2.58.42
